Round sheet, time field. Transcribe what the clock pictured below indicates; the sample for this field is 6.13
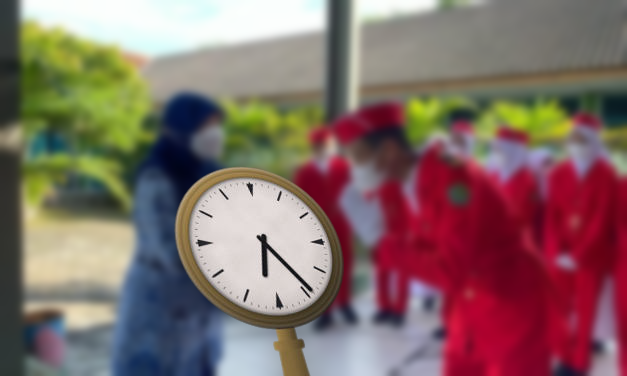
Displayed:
6.24
